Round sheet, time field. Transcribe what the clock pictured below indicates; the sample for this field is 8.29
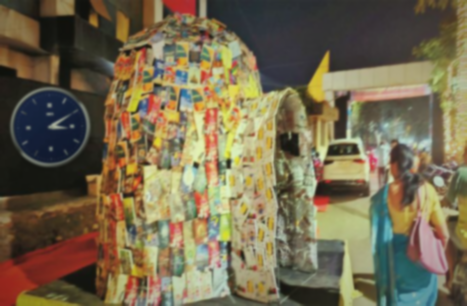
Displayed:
3.10
